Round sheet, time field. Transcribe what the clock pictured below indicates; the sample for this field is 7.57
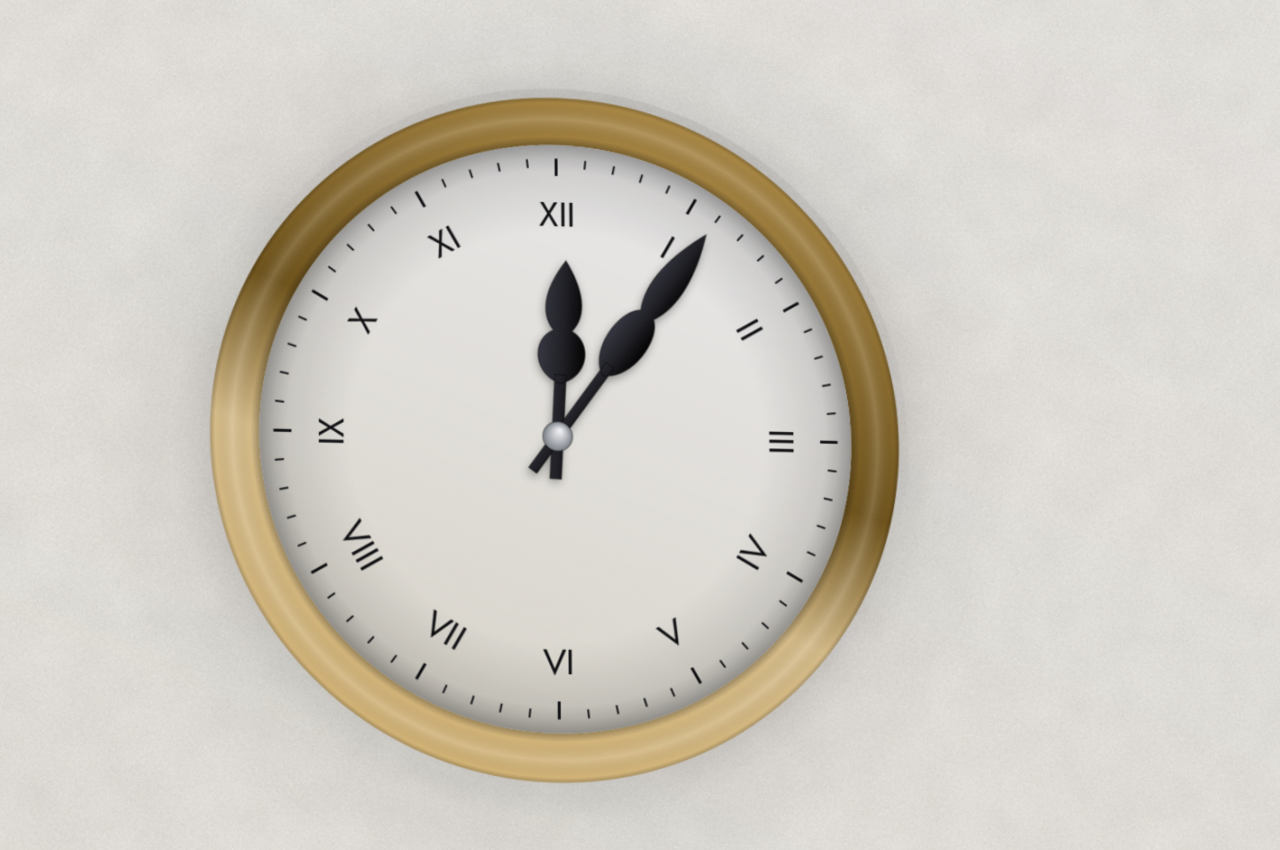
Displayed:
12.06
